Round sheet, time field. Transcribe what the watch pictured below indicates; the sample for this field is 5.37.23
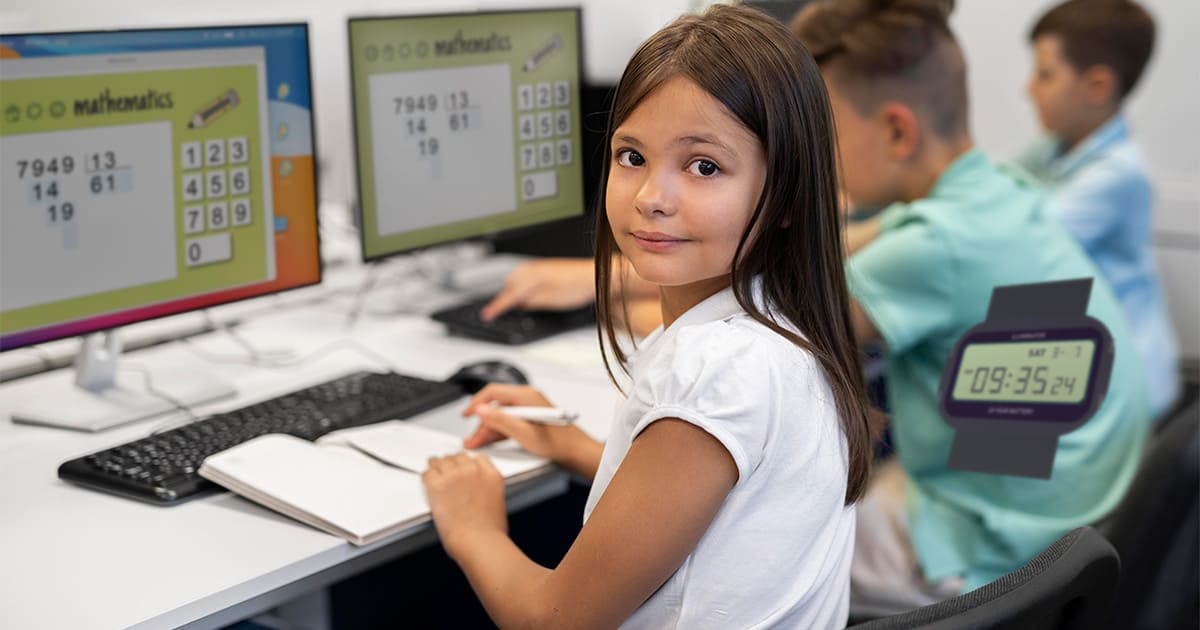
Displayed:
9.35.24
